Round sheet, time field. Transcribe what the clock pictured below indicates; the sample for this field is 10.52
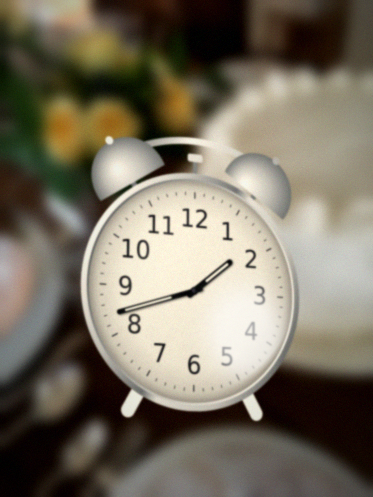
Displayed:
1.42
